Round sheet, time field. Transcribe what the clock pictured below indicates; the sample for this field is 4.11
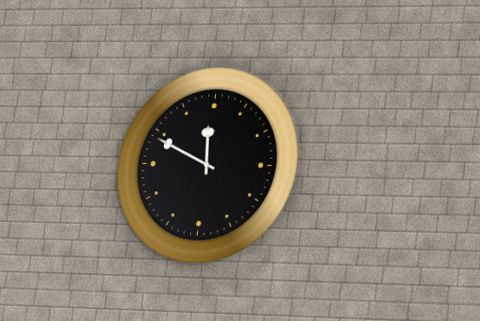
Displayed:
11.49
